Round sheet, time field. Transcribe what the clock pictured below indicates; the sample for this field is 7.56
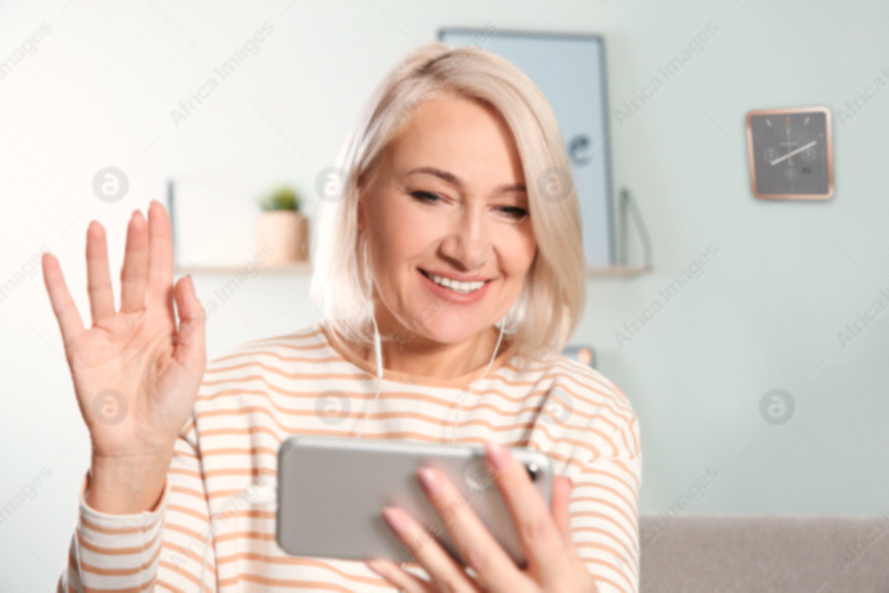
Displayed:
8.11
